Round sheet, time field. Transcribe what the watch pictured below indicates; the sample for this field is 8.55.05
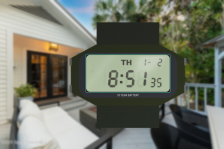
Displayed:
8.51.35
